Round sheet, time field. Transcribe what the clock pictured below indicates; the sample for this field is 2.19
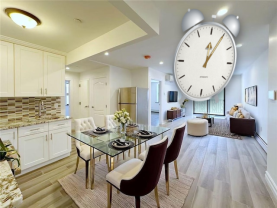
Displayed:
12.05
